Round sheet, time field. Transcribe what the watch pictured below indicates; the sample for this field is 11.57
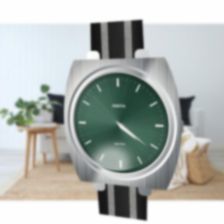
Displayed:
4.21
